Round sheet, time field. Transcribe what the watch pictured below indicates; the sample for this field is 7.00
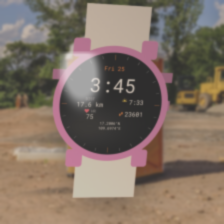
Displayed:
3.45
